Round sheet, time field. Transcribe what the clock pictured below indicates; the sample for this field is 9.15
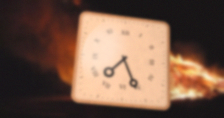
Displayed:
7.26
